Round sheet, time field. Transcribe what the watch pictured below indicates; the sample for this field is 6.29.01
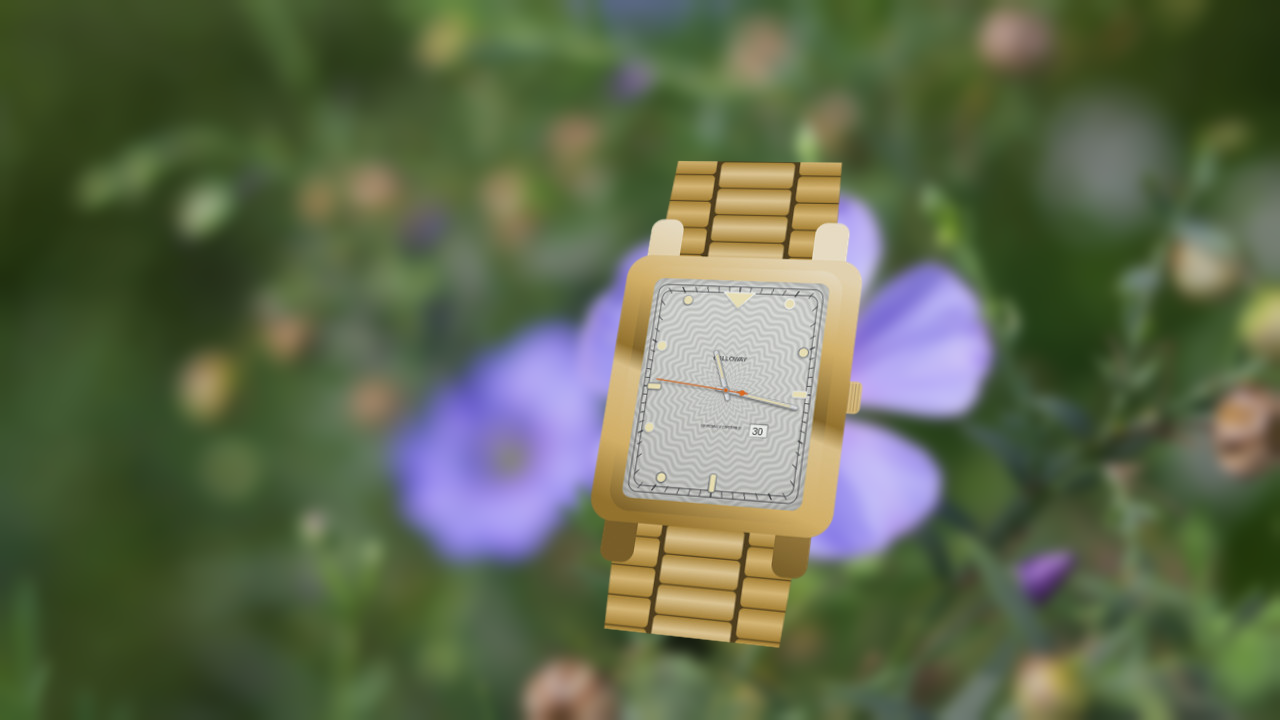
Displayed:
11.16.46
